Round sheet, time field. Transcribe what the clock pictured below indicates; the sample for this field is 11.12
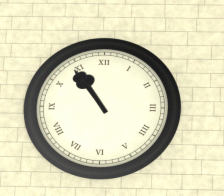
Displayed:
10.54
